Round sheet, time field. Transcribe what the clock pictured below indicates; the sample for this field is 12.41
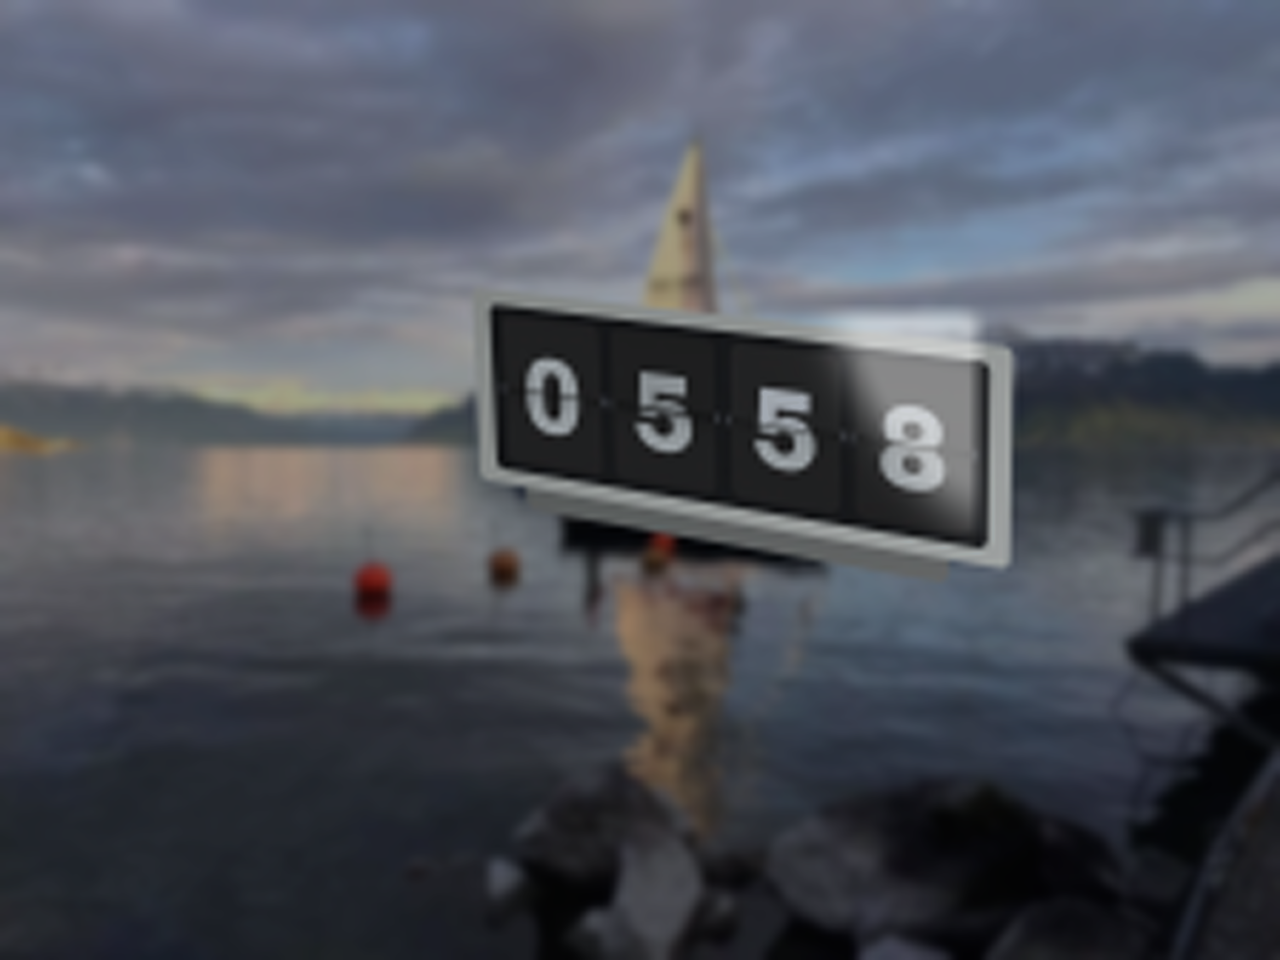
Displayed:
5.58
